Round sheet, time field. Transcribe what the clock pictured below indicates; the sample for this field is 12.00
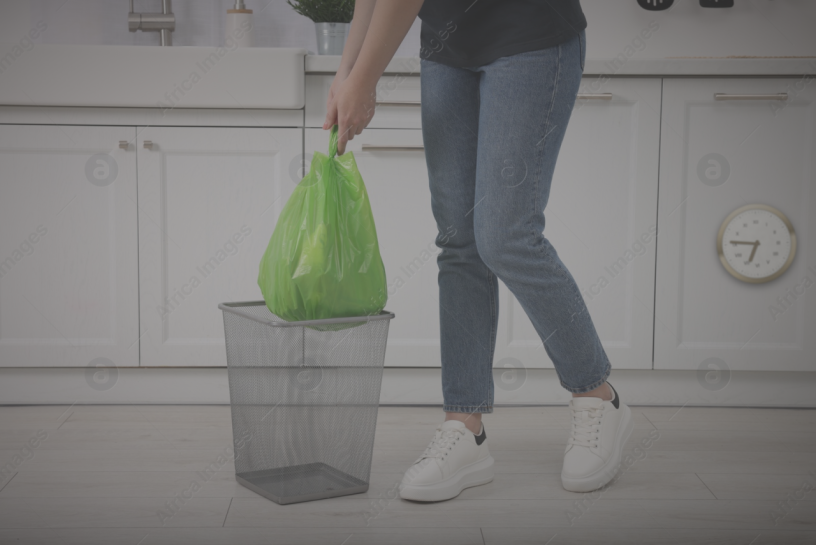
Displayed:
6.46
